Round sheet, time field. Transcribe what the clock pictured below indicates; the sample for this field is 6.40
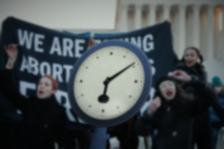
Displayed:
6.09
